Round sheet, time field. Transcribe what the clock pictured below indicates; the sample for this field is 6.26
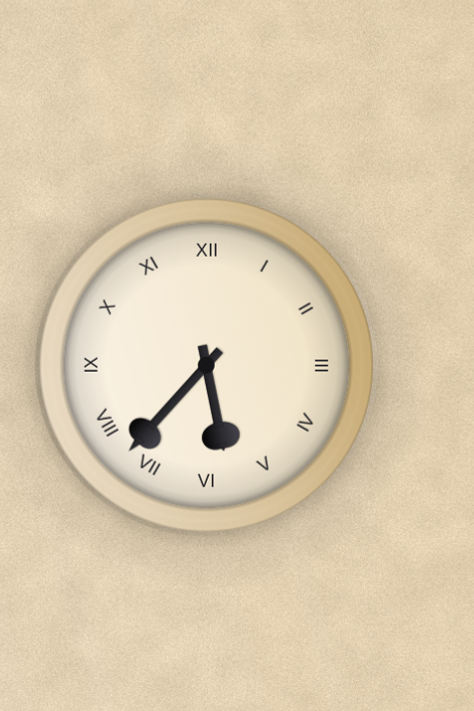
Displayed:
5.37
